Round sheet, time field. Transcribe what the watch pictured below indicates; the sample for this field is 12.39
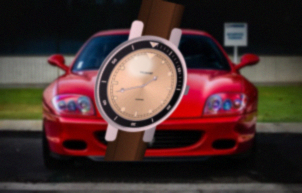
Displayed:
1.42
